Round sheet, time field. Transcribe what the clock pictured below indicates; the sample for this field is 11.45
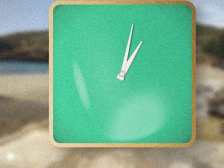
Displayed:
1.02
